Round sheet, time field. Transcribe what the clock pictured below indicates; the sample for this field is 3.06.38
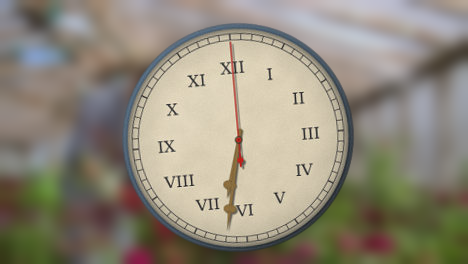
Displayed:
6.32.00
